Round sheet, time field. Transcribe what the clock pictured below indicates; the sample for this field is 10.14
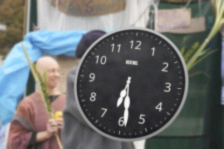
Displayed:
6.29
